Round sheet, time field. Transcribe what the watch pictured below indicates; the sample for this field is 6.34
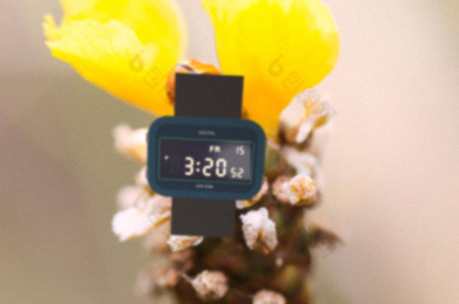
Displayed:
3.20
